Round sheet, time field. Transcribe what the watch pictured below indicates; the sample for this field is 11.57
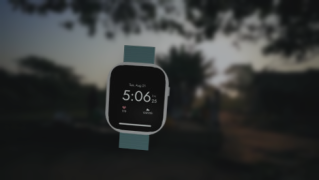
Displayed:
5.06
